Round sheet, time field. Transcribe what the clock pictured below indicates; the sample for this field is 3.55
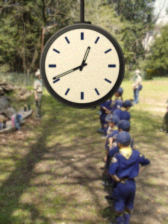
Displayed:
12.41
